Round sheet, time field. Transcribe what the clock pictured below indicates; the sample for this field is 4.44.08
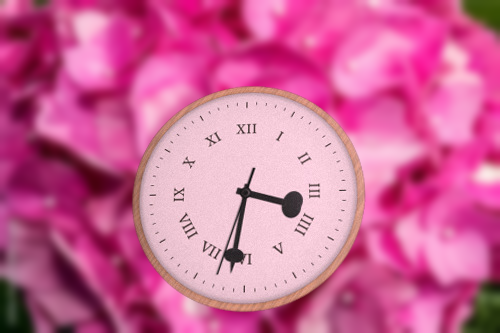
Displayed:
3.31.33
